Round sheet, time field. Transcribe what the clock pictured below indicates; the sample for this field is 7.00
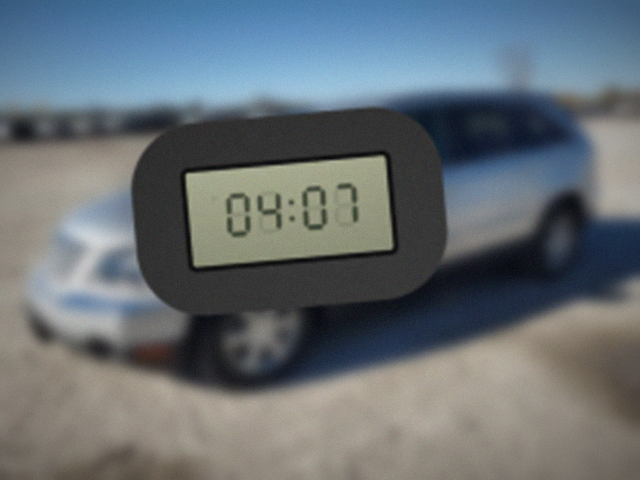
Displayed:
4.07
